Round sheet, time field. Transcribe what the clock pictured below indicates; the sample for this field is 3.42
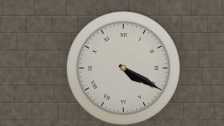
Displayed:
4.20
